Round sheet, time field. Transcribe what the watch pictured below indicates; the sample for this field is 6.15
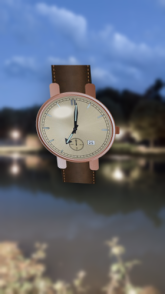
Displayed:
7.01
